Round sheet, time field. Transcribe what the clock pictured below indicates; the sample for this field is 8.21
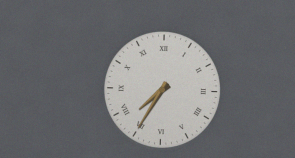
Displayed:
7.35
